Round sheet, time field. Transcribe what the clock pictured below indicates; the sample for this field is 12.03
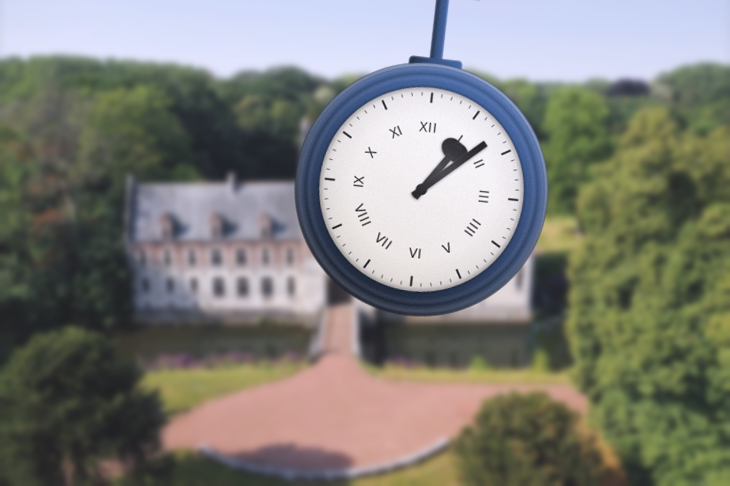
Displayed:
1.08
